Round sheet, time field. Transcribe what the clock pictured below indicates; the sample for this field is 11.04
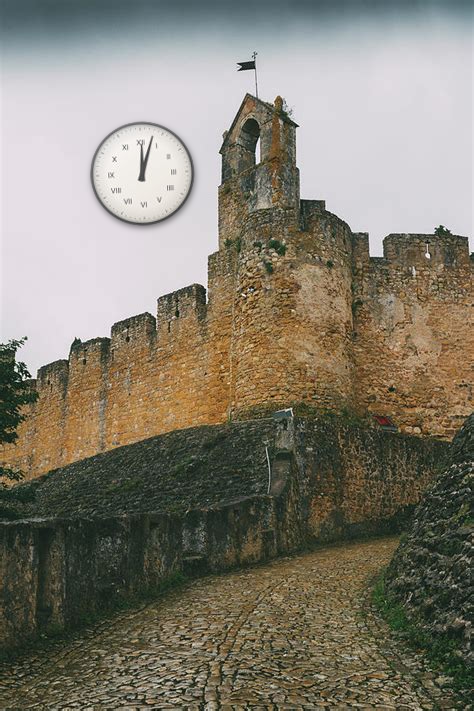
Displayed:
12.03
